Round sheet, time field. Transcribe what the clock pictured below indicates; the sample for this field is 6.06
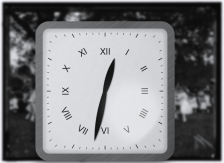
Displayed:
12.32
